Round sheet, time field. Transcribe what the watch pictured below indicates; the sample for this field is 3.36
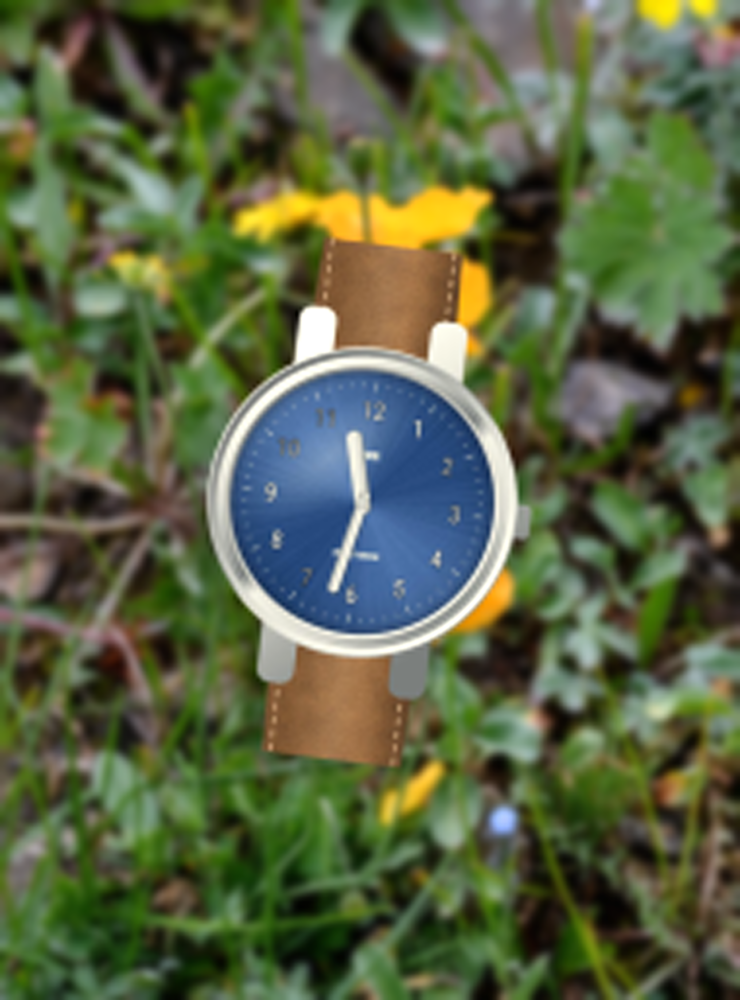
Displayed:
11.32
